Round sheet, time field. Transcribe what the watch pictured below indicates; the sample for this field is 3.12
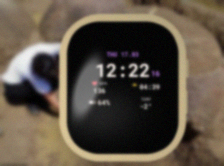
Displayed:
12.22
